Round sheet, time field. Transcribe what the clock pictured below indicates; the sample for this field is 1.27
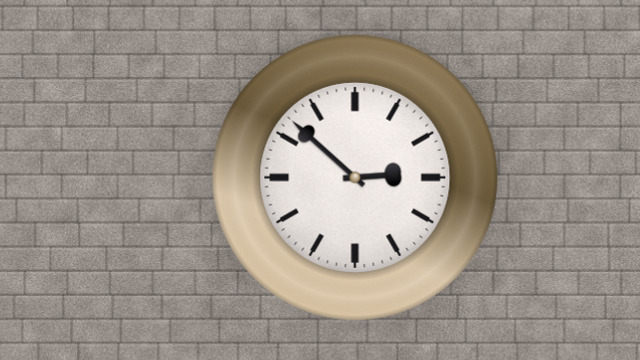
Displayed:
2.52
